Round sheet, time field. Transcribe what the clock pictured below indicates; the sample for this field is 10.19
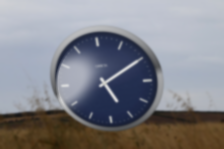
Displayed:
5.10
